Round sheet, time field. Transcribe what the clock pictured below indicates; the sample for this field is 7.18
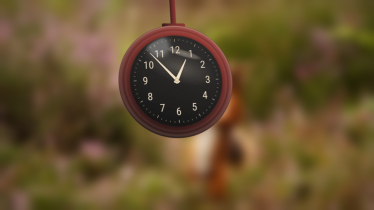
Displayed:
12.53
